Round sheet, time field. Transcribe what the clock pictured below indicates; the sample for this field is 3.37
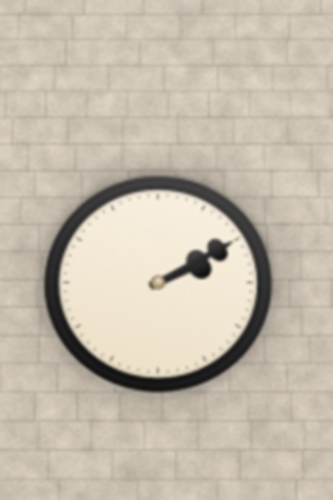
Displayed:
2.10
